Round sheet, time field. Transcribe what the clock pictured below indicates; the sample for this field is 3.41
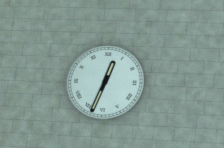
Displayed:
12.33
